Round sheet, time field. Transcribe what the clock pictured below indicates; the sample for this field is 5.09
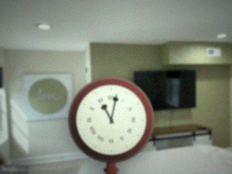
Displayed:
11.02
